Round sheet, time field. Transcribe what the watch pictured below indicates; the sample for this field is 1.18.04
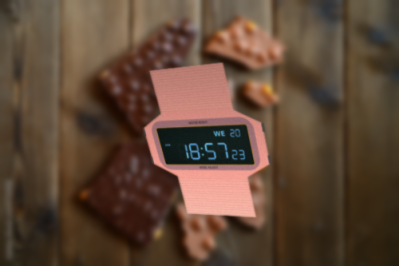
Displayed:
18.57.23
